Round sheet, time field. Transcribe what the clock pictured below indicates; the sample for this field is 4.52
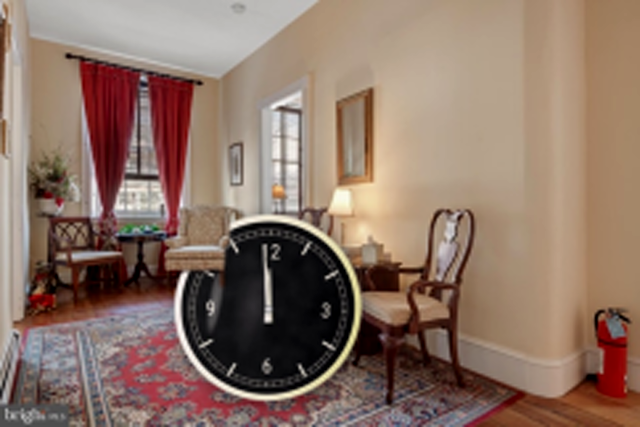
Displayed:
11.59
